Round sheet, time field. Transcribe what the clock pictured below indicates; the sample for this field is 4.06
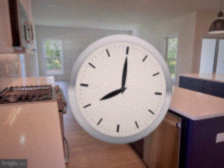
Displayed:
8.00
